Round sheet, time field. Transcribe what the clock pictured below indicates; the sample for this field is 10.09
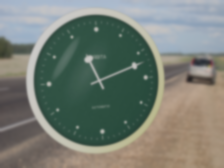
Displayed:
11.12
